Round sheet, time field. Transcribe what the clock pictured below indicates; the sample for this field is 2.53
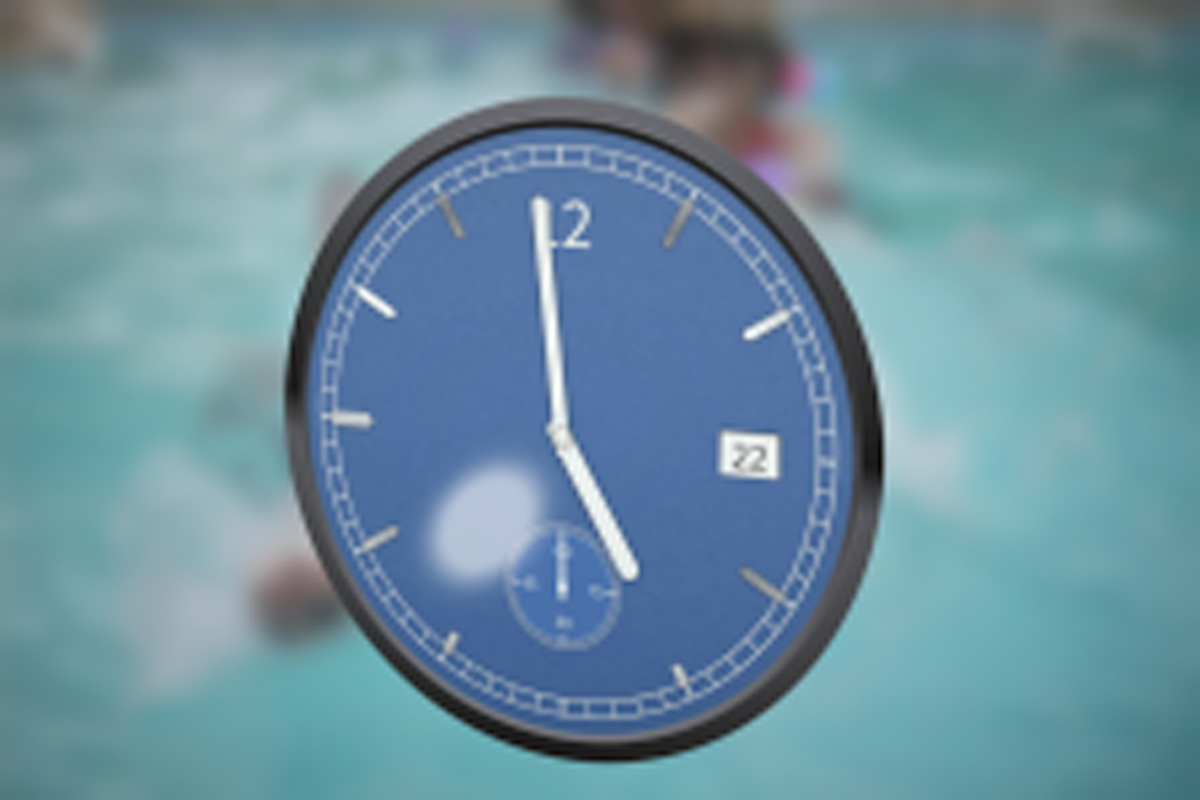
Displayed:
4.59
